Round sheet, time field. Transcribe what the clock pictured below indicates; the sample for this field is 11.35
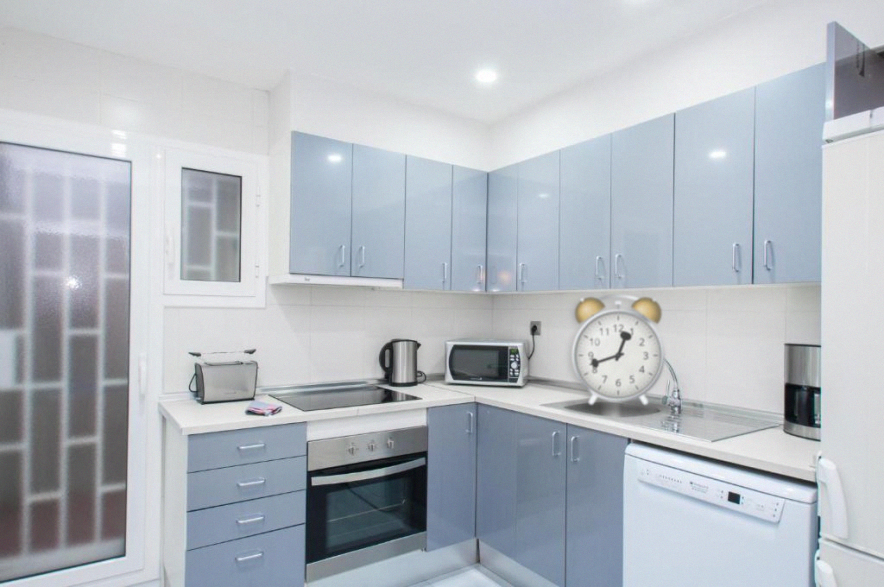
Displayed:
12.42
